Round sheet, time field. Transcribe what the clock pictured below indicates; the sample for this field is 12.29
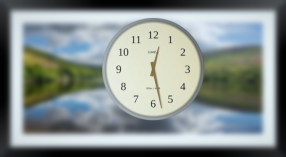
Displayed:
12.28
